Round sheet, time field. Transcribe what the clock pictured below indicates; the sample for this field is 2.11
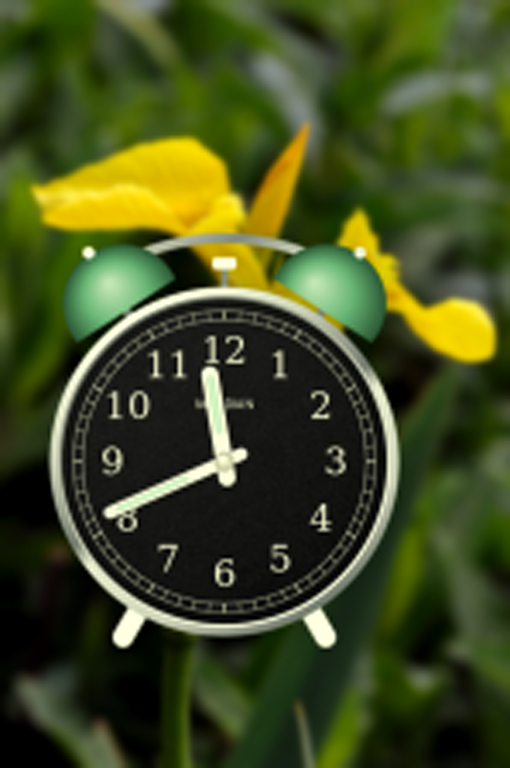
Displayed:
11.41
